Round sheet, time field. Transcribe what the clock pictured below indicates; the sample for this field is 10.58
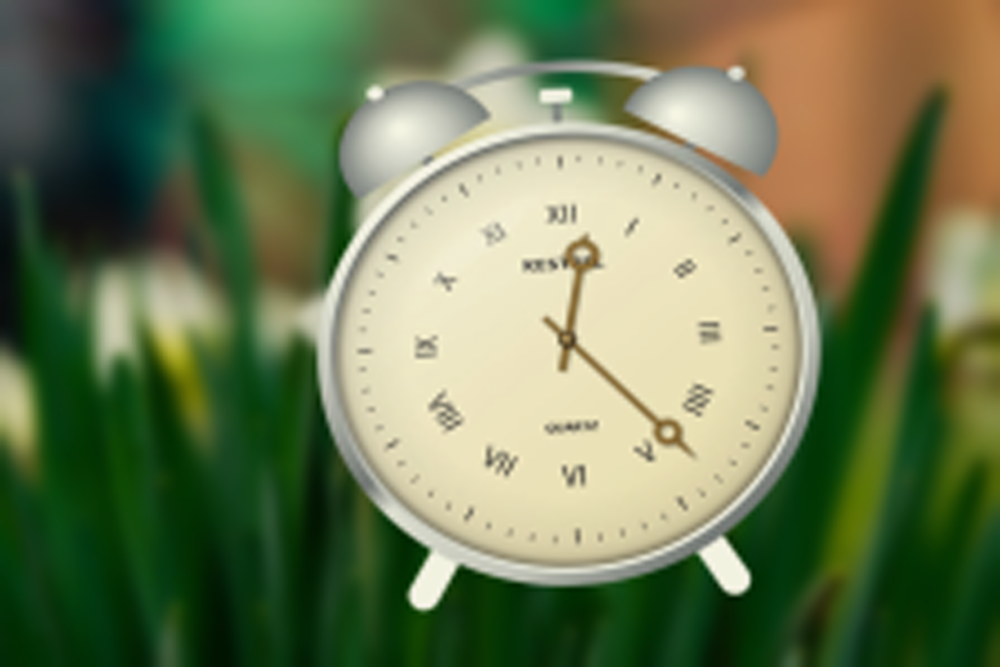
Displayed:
12.23
